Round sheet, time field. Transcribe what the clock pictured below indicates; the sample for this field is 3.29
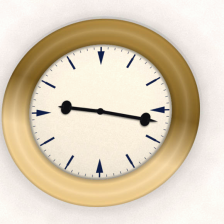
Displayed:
9.17
